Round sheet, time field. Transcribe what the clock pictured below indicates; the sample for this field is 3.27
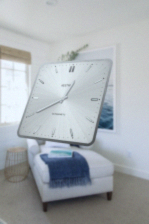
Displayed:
12.40
